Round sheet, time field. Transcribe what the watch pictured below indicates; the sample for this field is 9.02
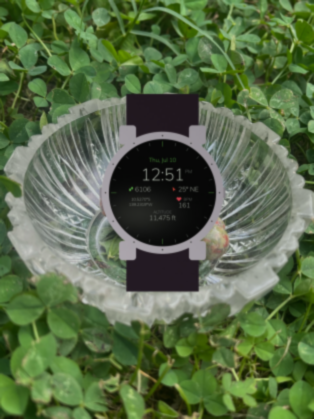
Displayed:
12.51
